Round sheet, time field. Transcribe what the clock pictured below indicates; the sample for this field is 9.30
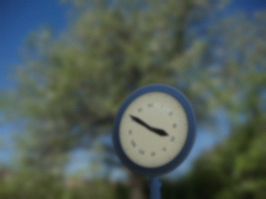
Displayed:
3.51
